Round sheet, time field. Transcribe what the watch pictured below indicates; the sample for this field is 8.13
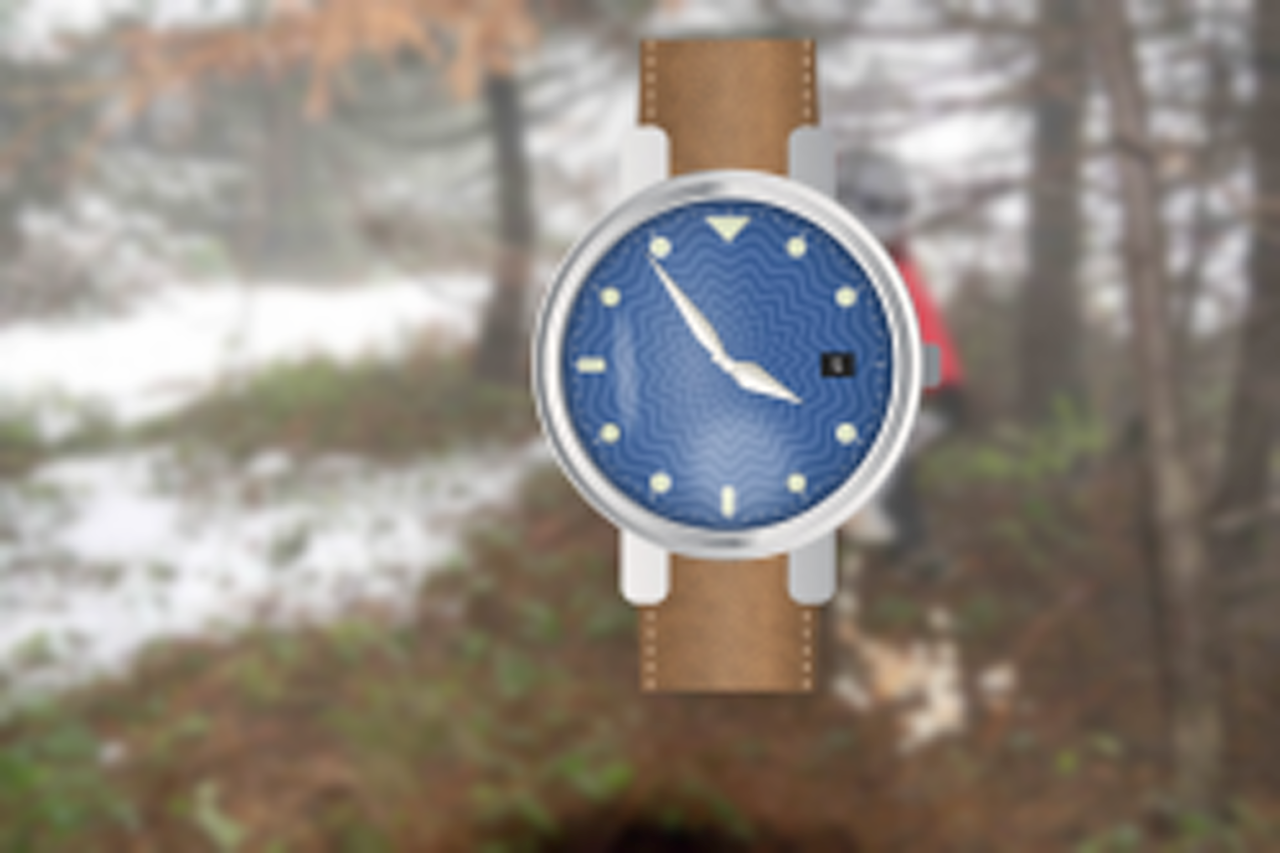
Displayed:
3.54
